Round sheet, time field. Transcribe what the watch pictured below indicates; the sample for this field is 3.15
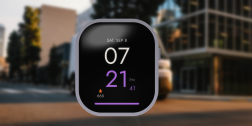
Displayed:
7.21
